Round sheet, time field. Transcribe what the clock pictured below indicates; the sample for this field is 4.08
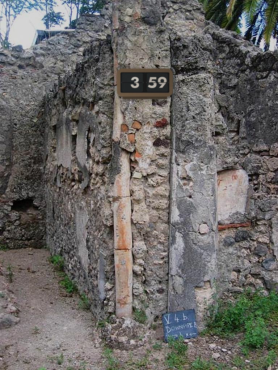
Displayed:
3.59
